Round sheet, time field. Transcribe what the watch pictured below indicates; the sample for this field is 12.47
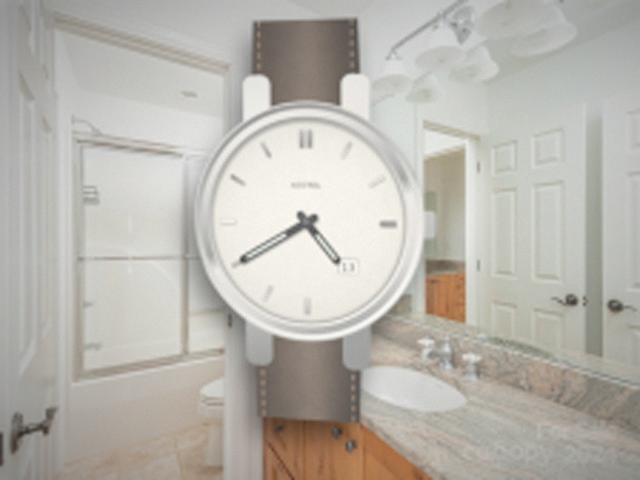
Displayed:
4.40
